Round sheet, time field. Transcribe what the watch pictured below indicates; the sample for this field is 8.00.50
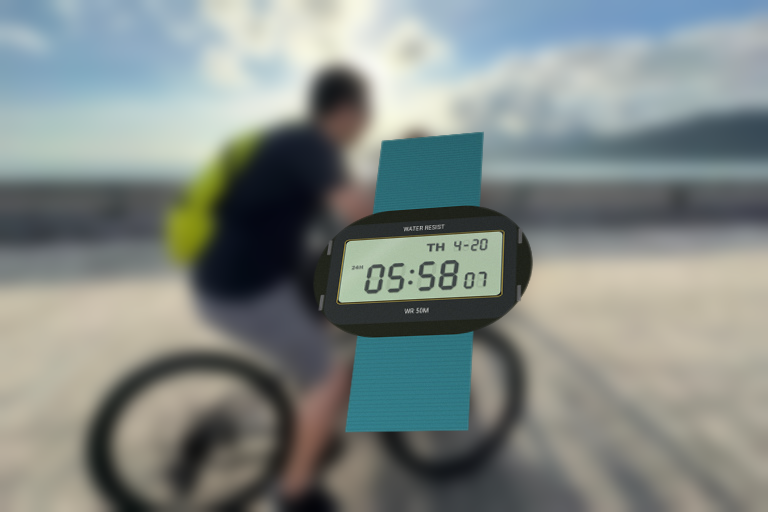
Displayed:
5.58.07
